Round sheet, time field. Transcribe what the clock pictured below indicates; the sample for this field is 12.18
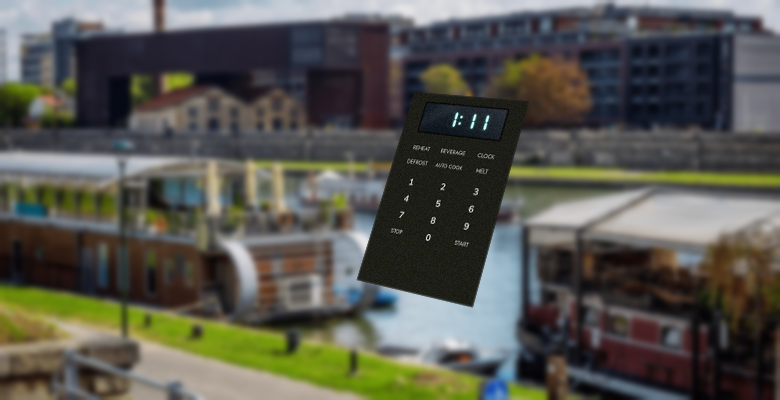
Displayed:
1.11
